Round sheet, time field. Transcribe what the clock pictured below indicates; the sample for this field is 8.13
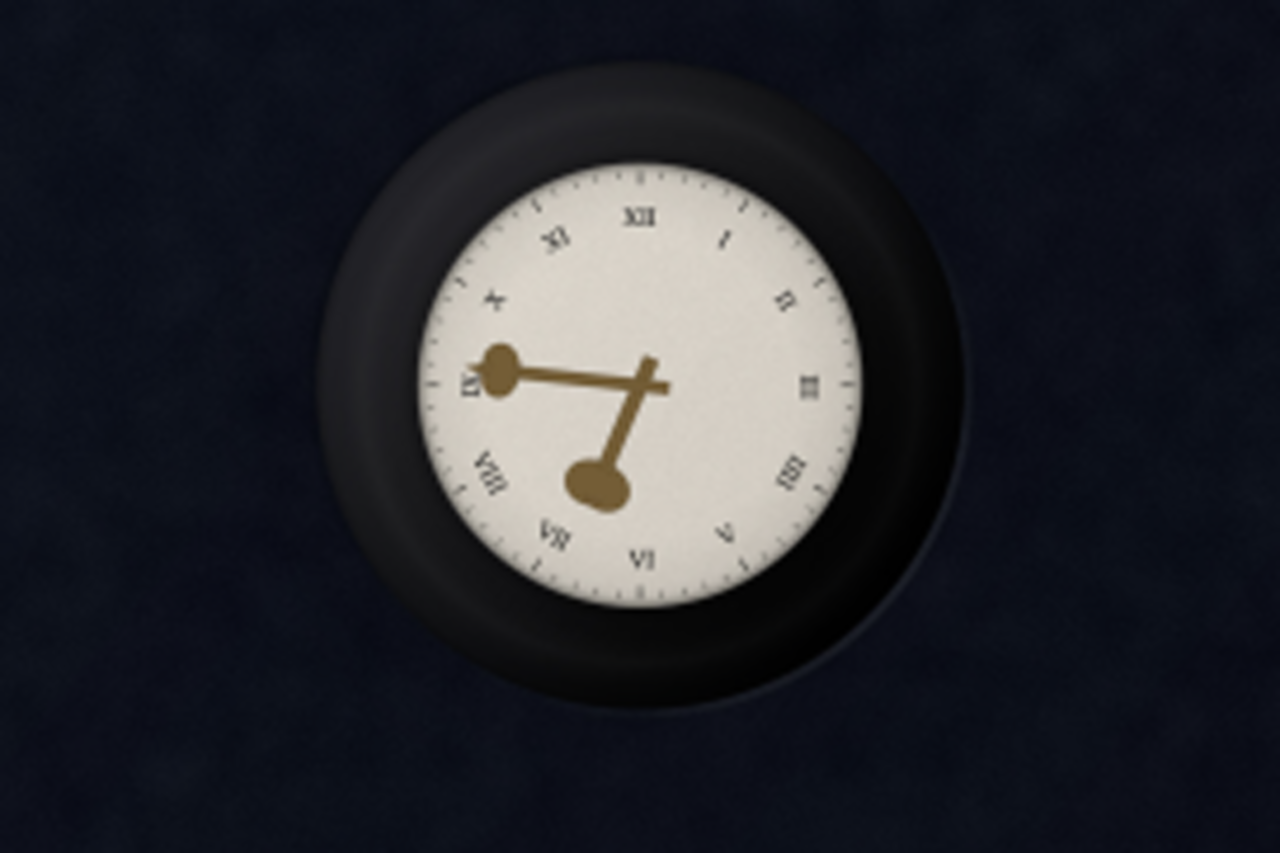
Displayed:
6.46
